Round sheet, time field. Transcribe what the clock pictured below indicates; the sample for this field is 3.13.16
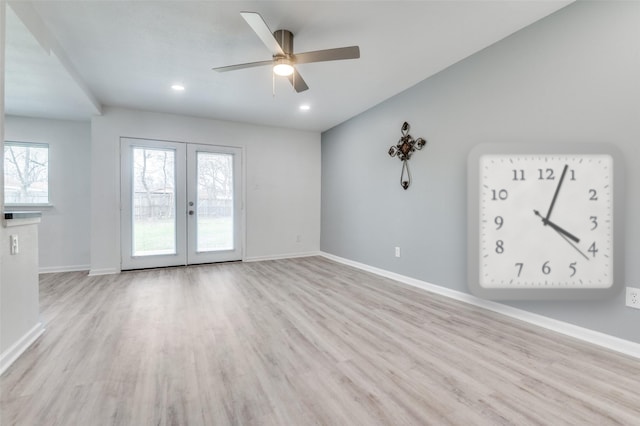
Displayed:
4.03.22
